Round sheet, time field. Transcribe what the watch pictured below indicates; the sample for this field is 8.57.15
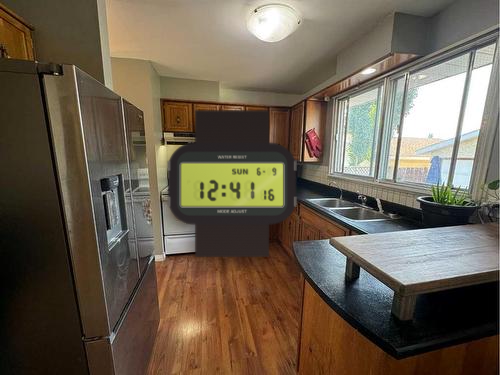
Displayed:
12.41.16
